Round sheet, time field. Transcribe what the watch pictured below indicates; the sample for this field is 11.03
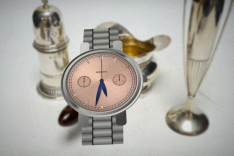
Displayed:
5.32
